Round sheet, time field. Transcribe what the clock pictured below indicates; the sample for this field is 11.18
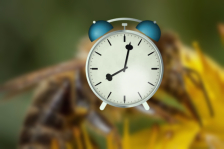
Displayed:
8.02
